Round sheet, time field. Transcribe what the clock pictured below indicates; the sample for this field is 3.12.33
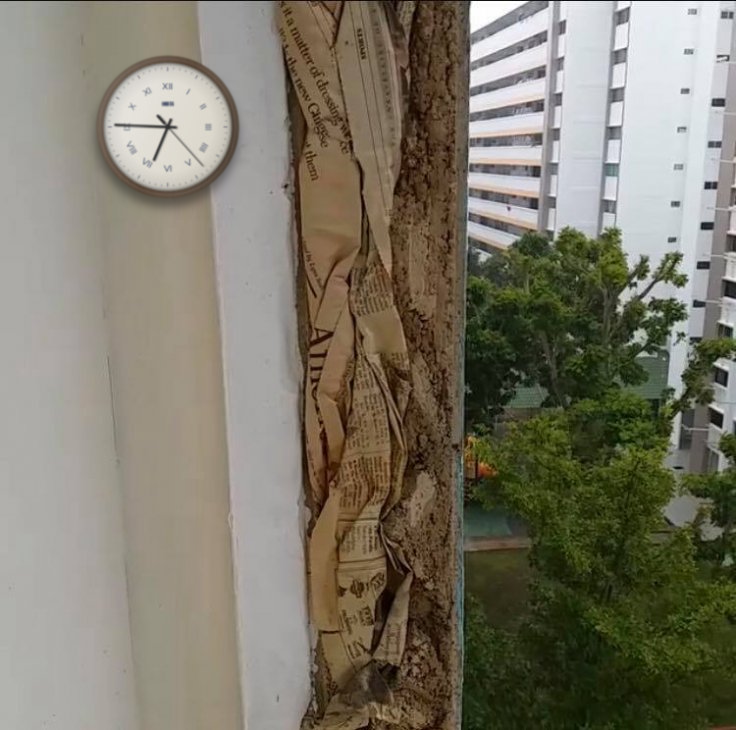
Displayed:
6.45.23
